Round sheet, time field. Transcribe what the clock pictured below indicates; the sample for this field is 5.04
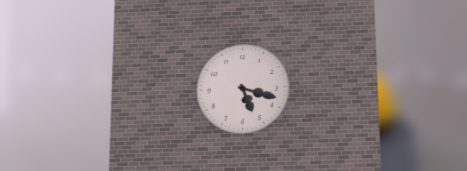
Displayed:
5.18
